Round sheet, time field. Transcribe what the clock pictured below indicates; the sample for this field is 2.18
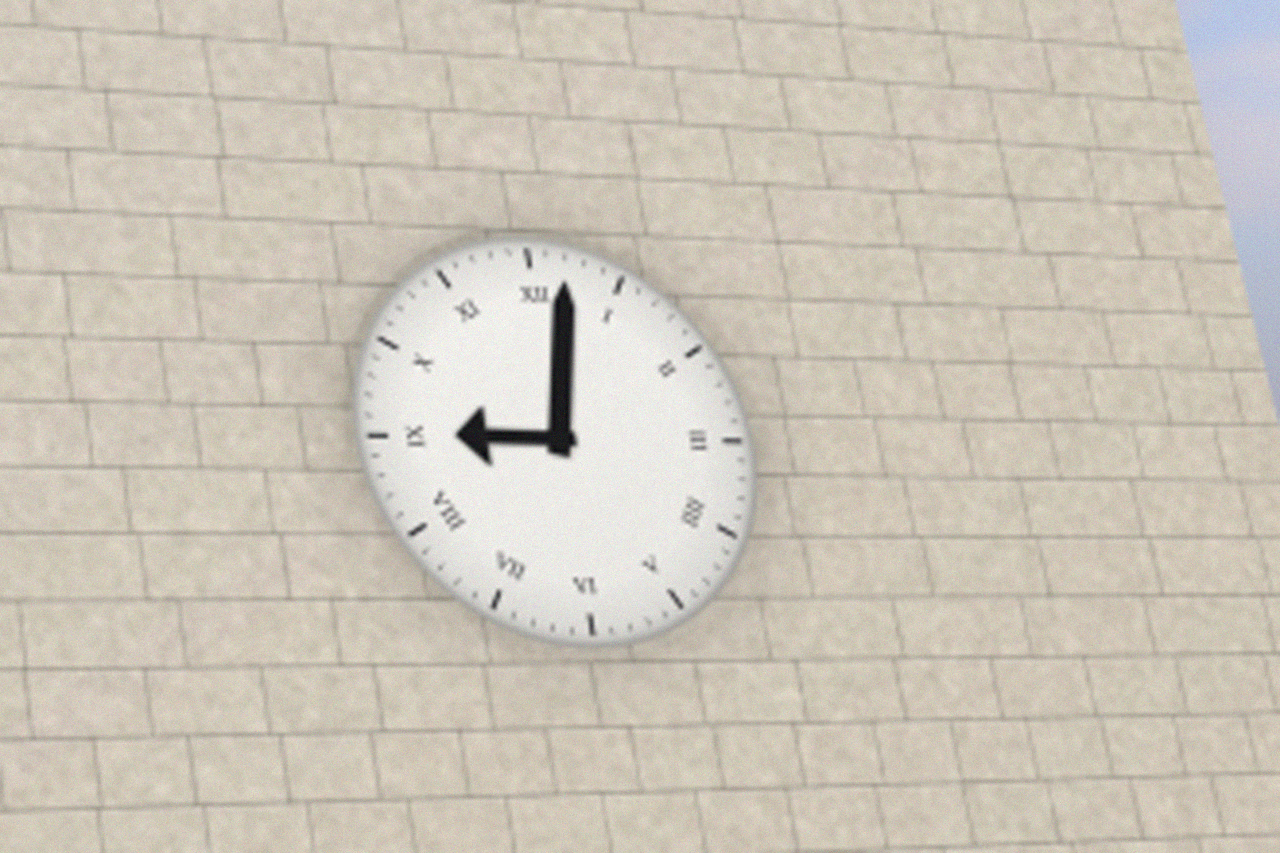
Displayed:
9.02
